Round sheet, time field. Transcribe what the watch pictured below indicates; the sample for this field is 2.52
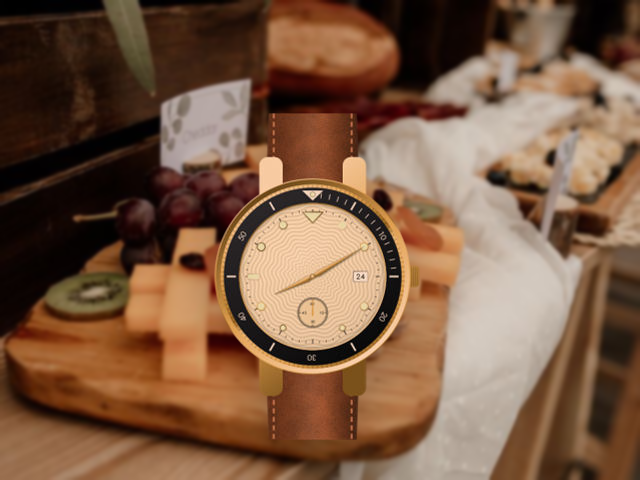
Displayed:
8.10
